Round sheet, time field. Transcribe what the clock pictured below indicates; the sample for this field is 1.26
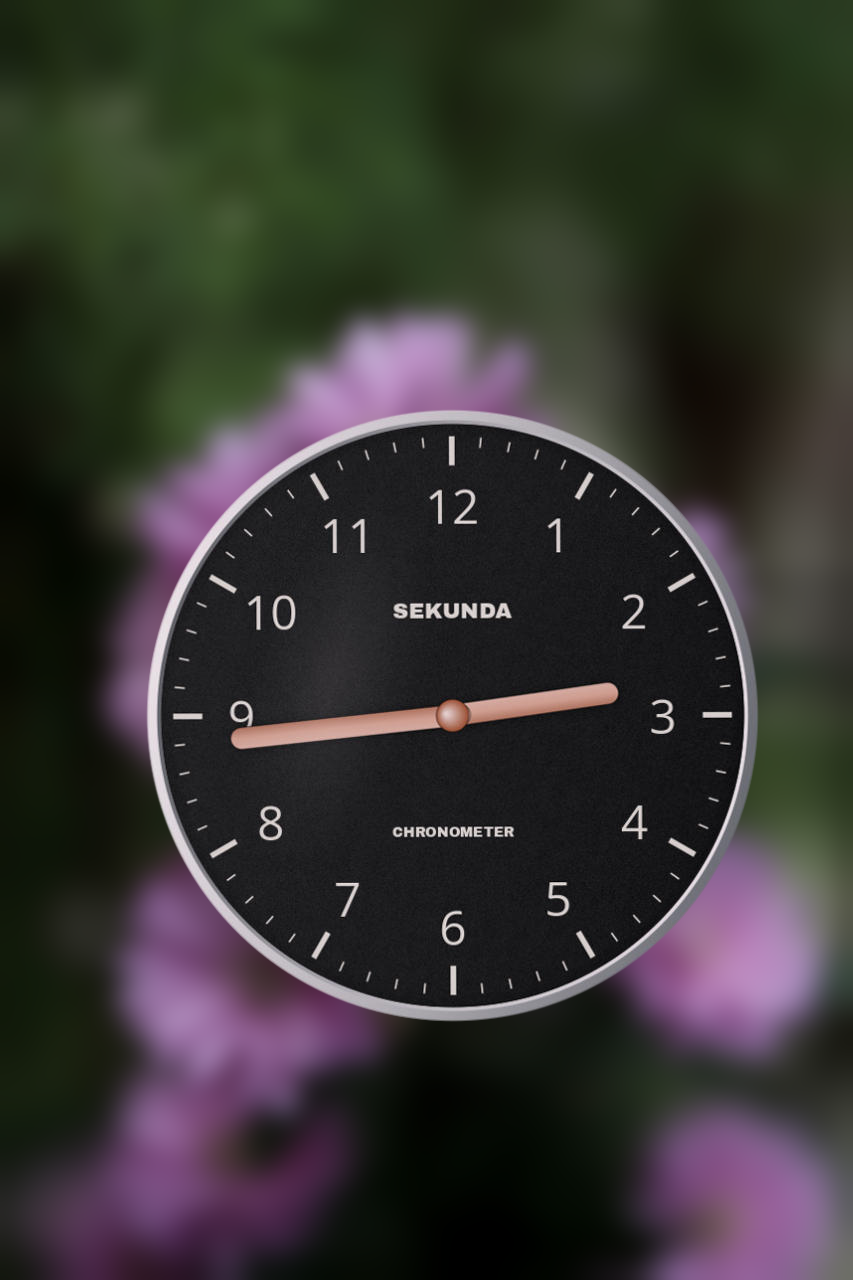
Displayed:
2.44
